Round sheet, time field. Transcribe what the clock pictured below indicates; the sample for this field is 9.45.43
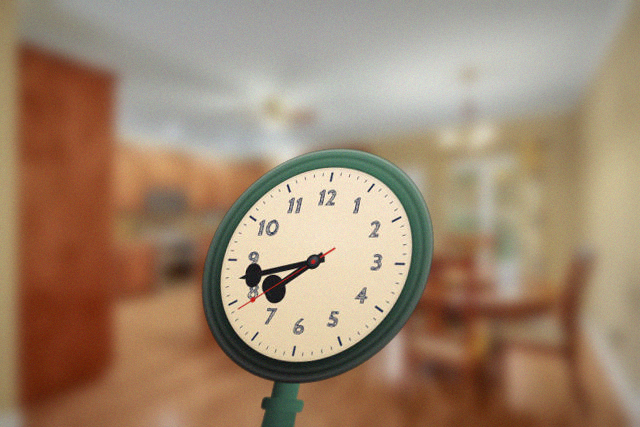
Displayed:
7.42.39
